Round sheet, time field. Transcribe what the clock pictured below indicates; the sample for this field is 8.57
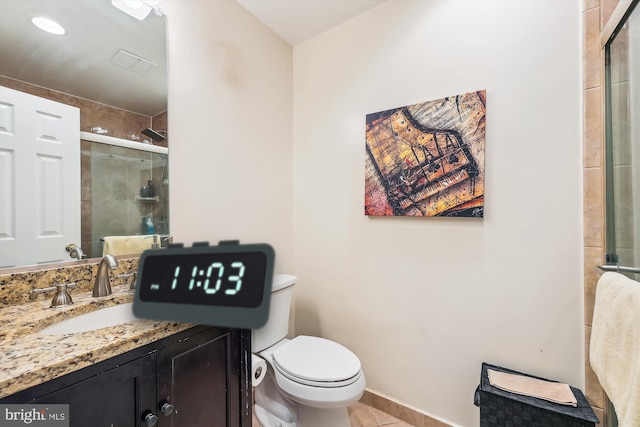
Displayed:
11.03
